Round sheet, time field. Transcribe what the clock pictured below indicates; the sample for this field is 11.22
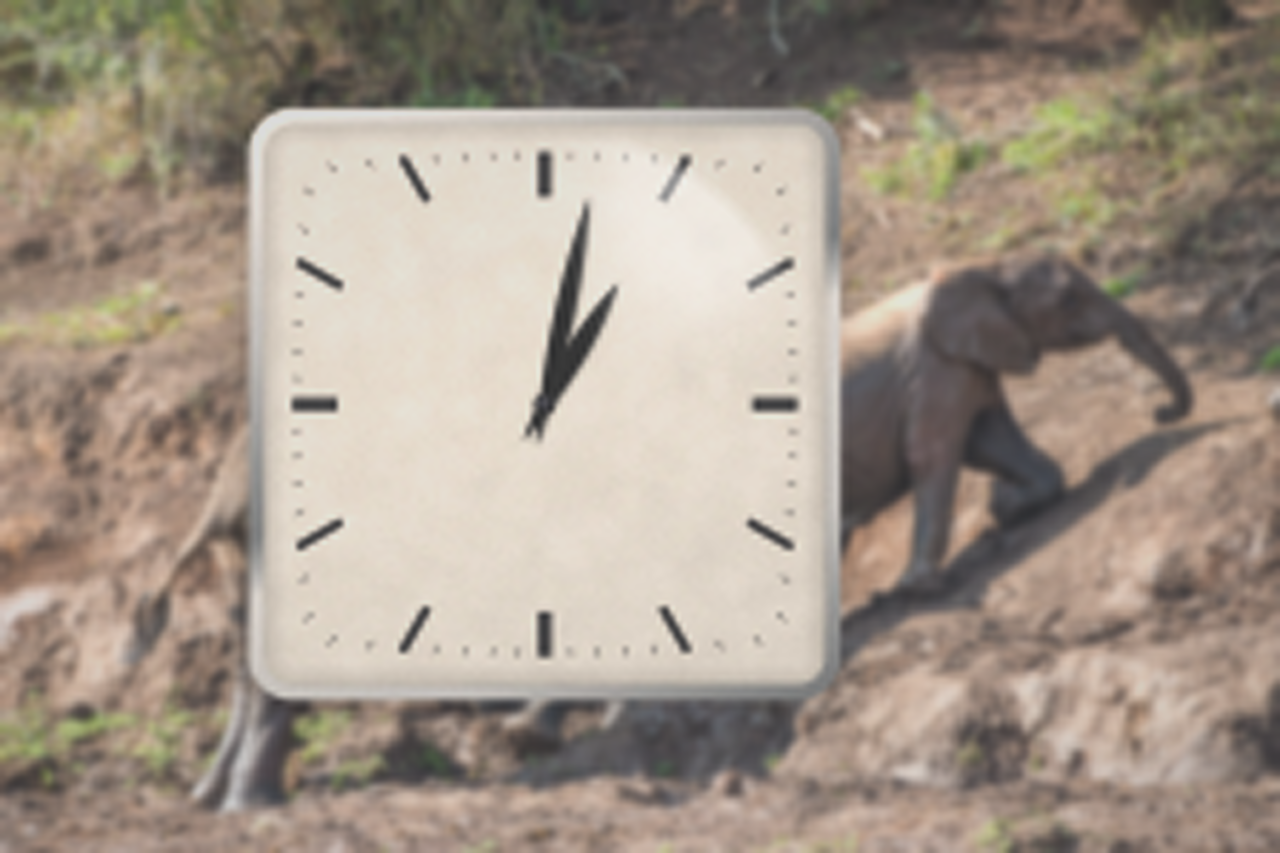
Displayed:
1.02
